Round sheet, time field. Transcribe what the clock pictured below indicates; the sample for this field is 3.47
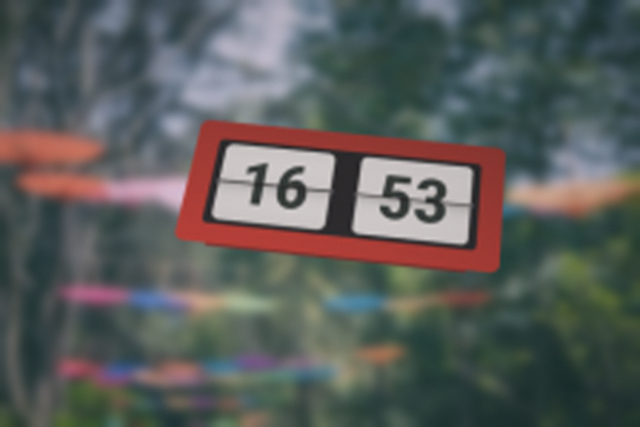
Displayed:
16.53
